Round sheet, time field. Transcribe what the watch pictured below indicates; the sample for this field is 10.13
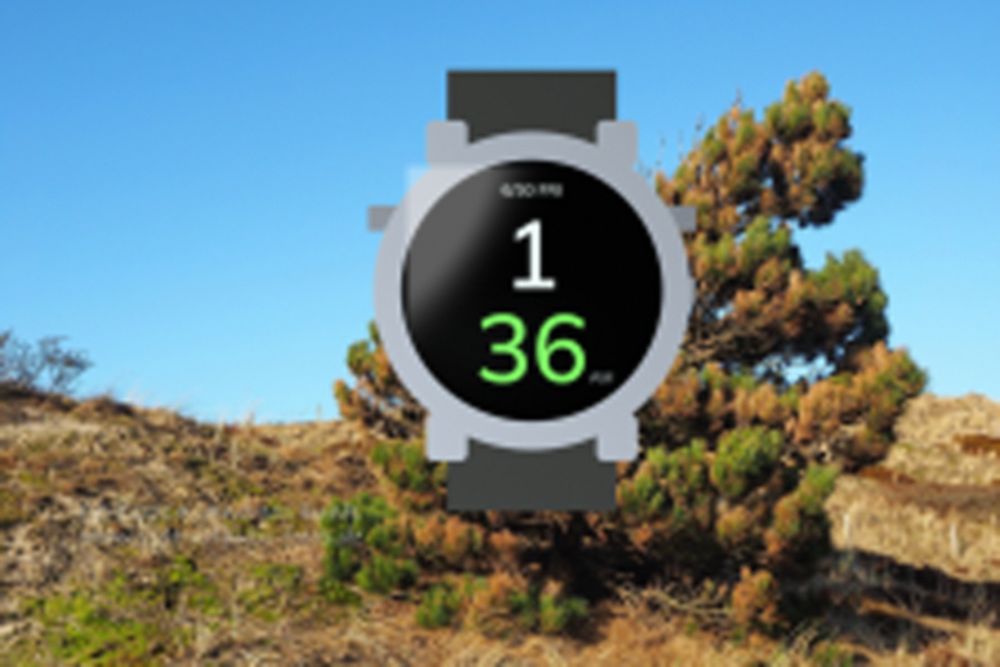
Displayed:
1.36
